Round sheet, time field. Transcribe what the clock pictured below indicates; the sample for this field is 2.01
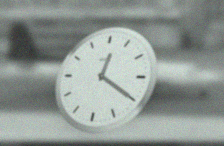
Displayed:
12.20
